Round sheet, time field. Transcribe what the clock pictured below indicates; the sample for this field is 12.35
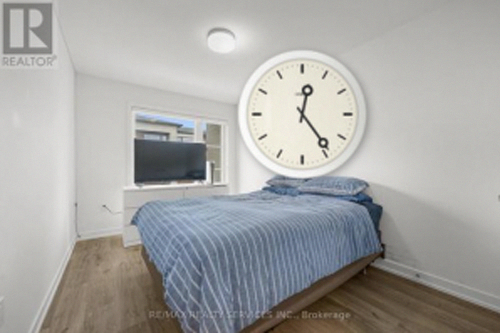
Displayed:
12.24
